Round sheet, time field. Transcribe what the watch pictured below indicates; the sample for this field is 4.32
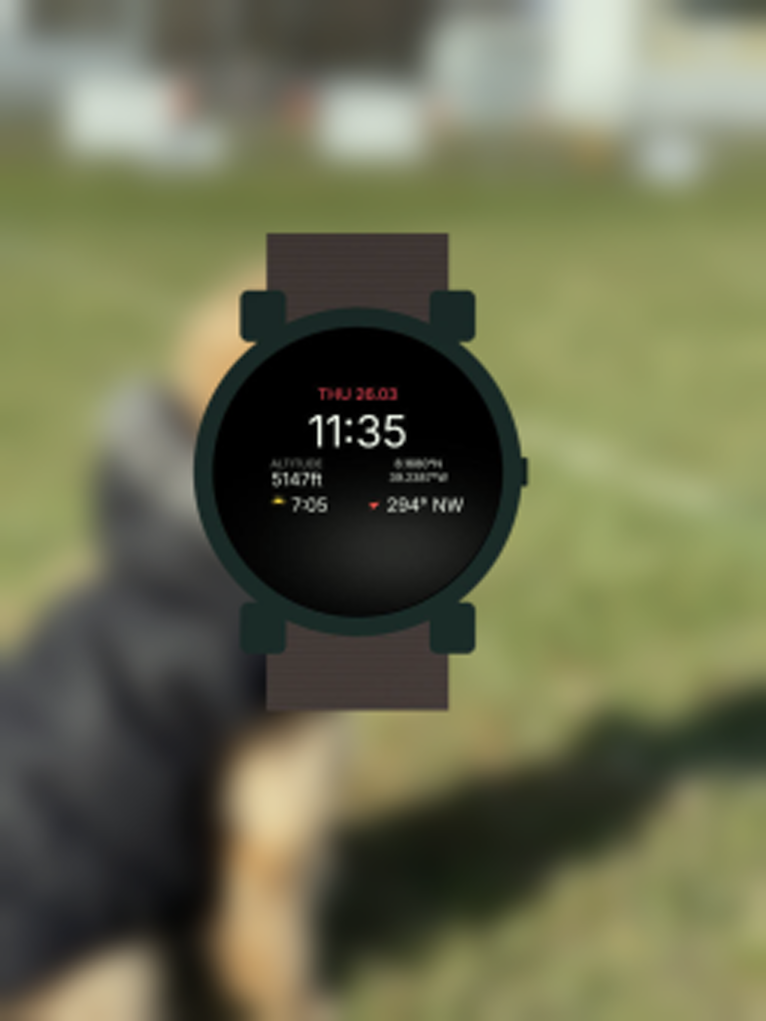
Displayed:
11.35
